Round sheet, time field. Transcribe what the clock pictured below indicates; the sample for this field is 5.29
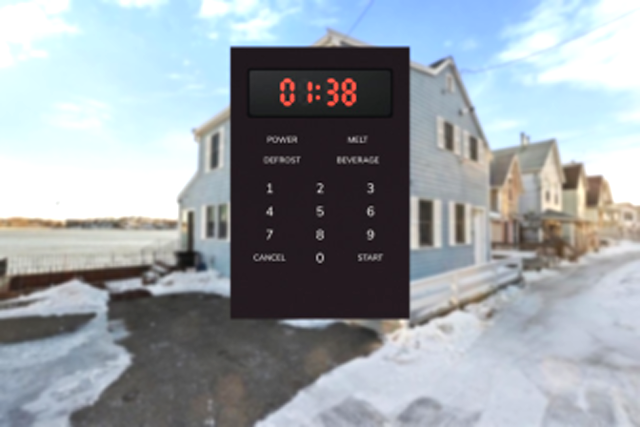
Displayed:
1.38
